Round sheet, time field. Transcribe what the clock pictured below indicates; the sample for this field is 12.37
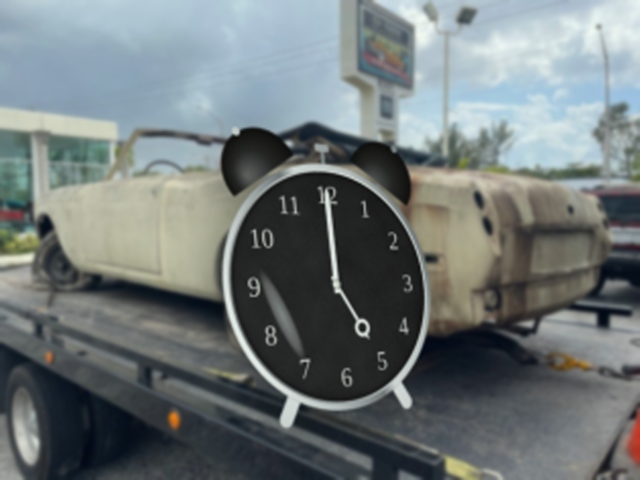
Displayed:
5.00
